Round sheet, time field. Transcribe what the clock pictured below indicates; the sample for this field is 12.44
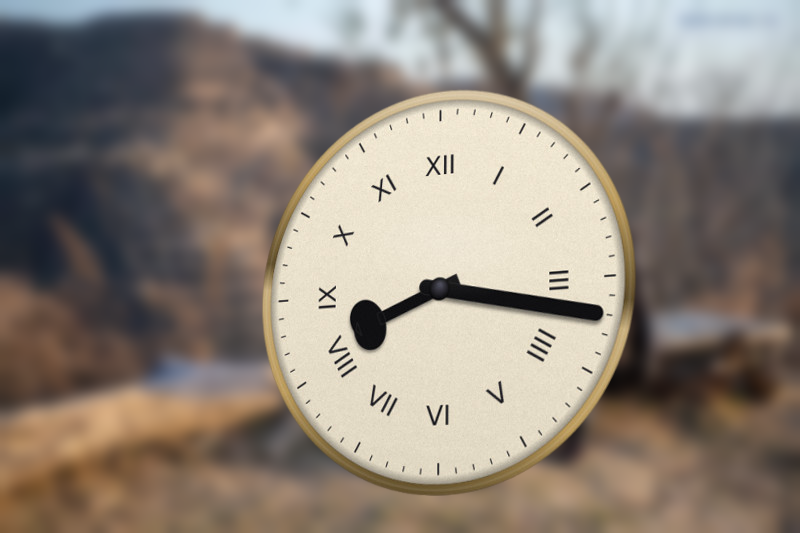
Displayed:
8.17
